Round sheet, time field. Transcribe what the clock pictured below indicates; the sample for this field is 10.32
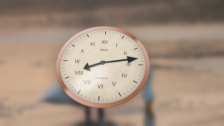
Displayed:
8.13
